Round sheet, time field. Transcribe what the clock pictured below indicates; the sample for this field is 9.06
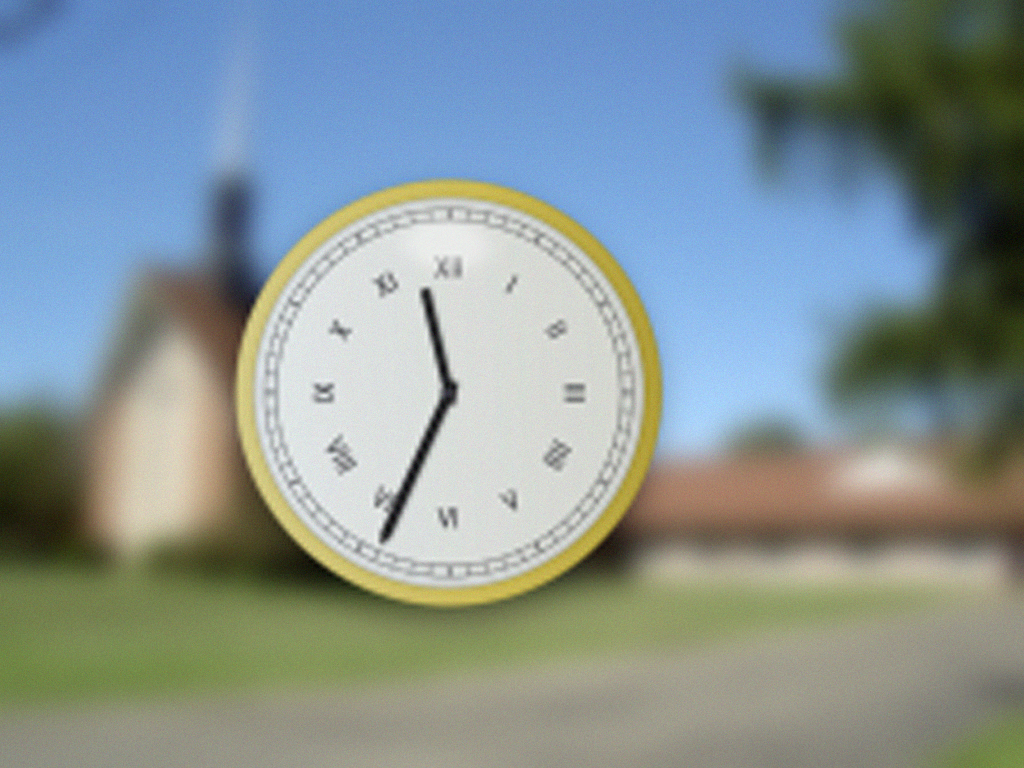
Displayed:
11.34
